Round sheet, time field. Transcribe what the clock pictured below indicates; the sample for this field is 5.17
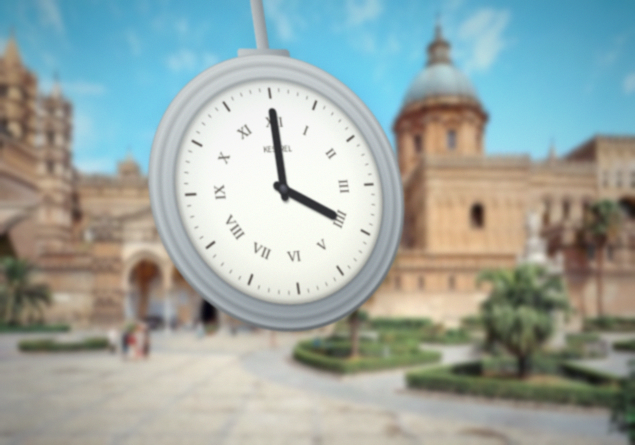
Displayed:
4.00
